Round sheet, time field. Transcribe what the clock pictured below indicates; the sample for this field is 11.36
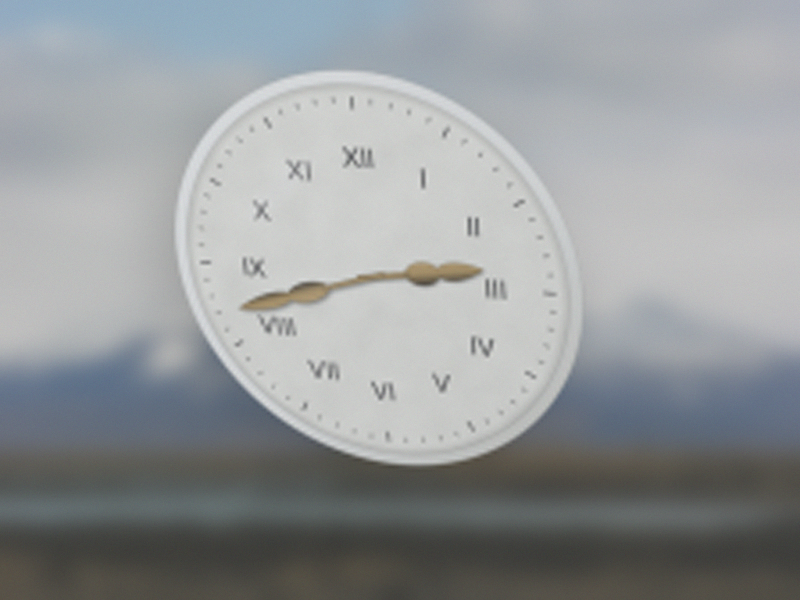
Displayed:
2.42
